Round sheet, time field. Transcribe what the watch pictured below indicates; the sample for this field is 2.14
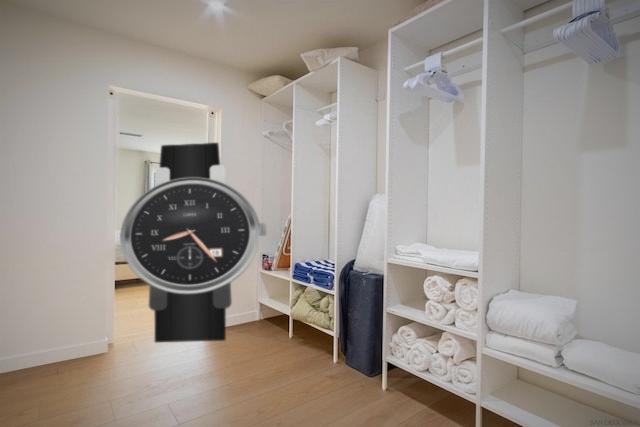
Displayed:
8.24
